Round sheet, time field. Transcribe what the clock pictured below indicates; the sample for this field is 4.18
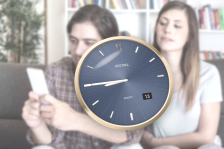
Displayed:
8.45
